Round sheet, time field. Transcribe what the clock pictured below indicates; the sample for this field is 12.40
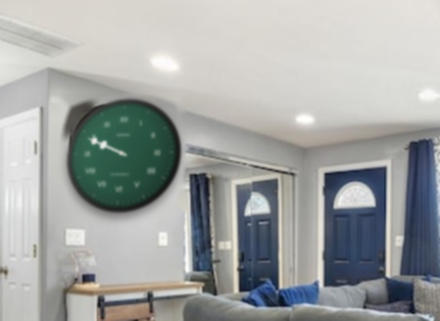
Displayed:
9.49
